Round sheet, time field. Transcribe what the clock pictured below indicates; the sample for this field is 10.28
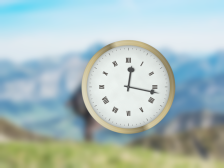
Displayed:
12.17
